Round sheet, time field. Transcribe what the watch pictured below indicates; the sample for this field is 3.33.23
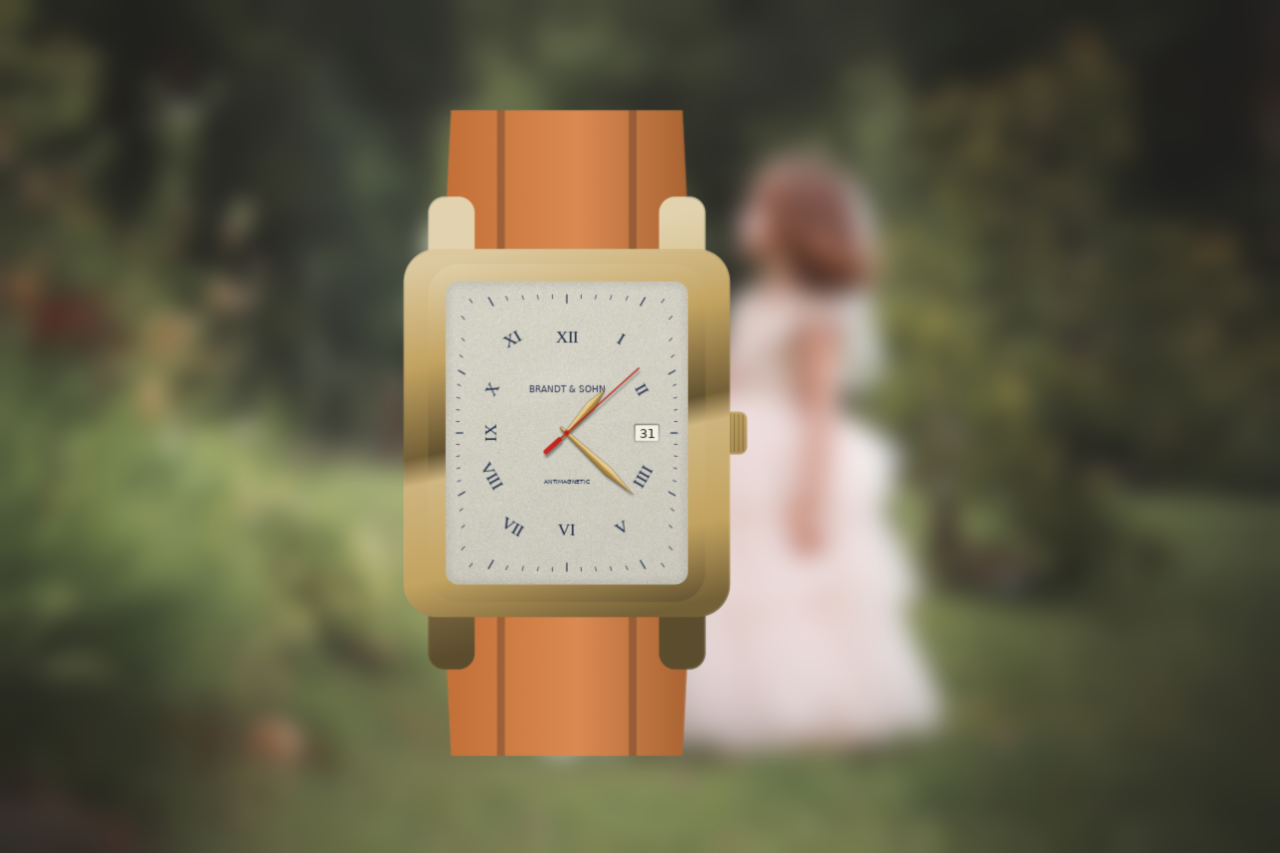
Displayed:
1.22.08
